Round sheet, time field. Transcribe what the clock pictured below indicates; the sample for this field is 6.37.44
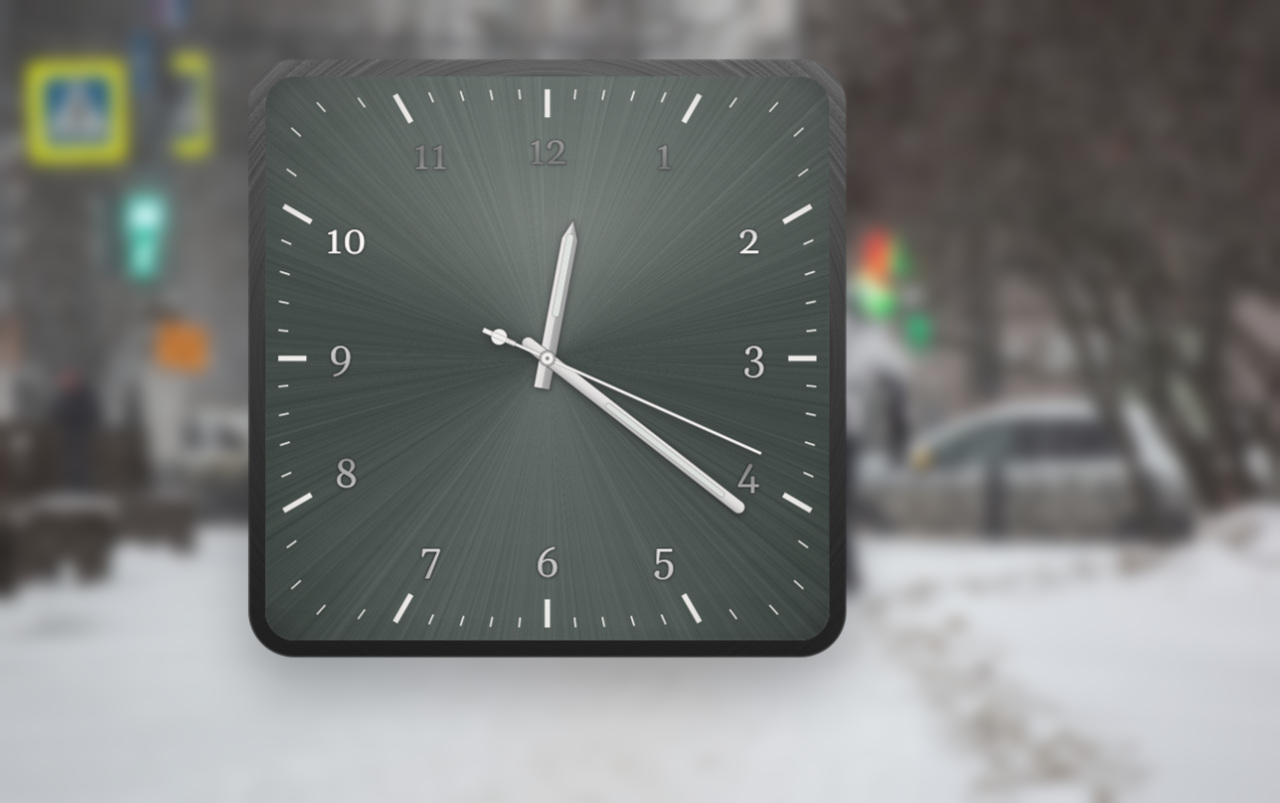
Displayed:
12.21.19
